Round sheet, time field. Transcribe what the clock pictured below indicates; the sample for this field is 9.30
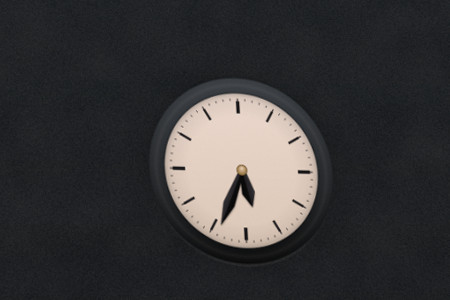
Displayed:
5.34
